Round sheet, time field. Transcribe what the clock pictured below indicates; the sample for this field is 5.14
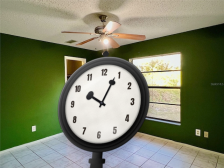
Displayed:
10.04
